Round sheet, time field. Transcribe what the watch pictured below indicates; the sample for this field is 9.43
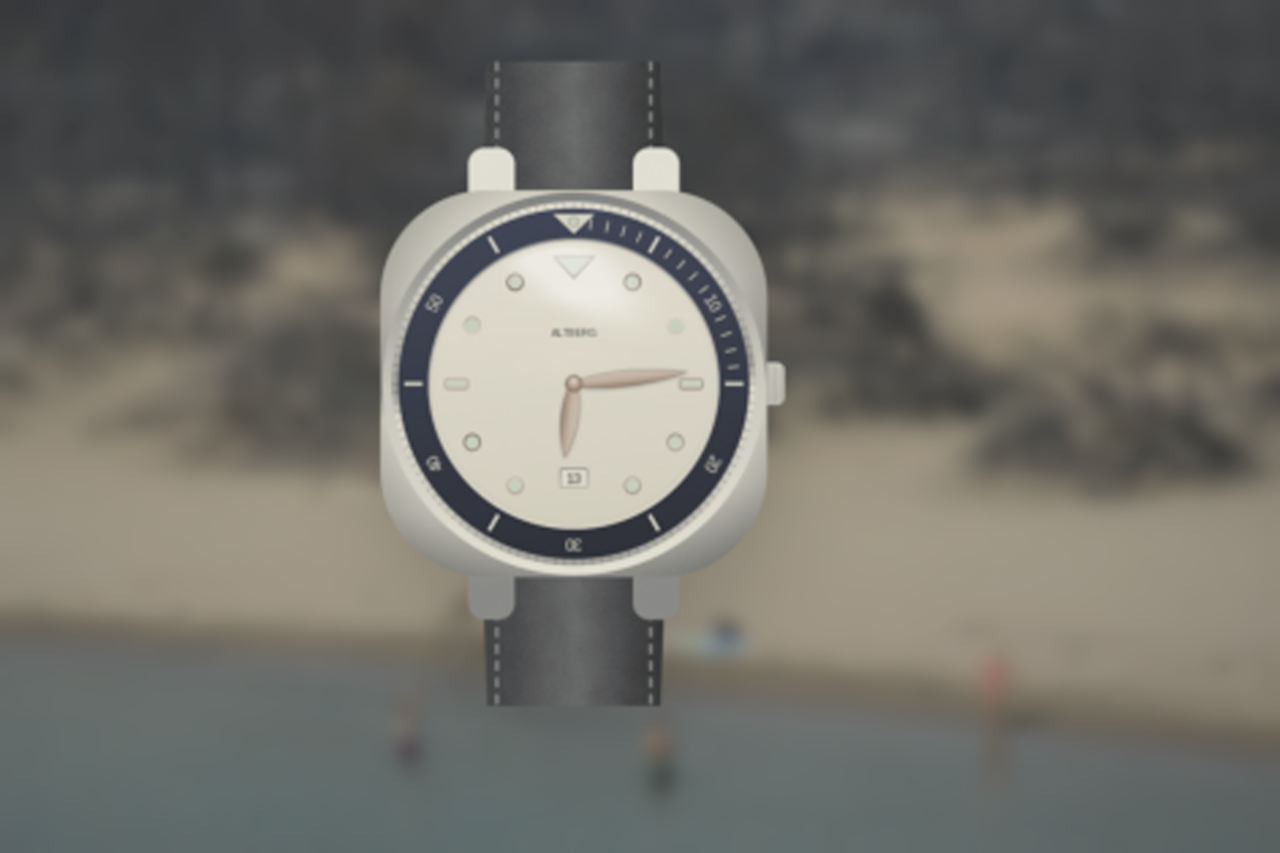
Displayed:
6.14
